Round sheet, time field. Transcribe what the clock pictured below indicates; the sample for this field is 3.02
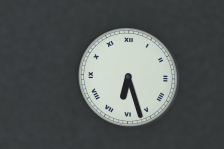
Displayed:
6.27
